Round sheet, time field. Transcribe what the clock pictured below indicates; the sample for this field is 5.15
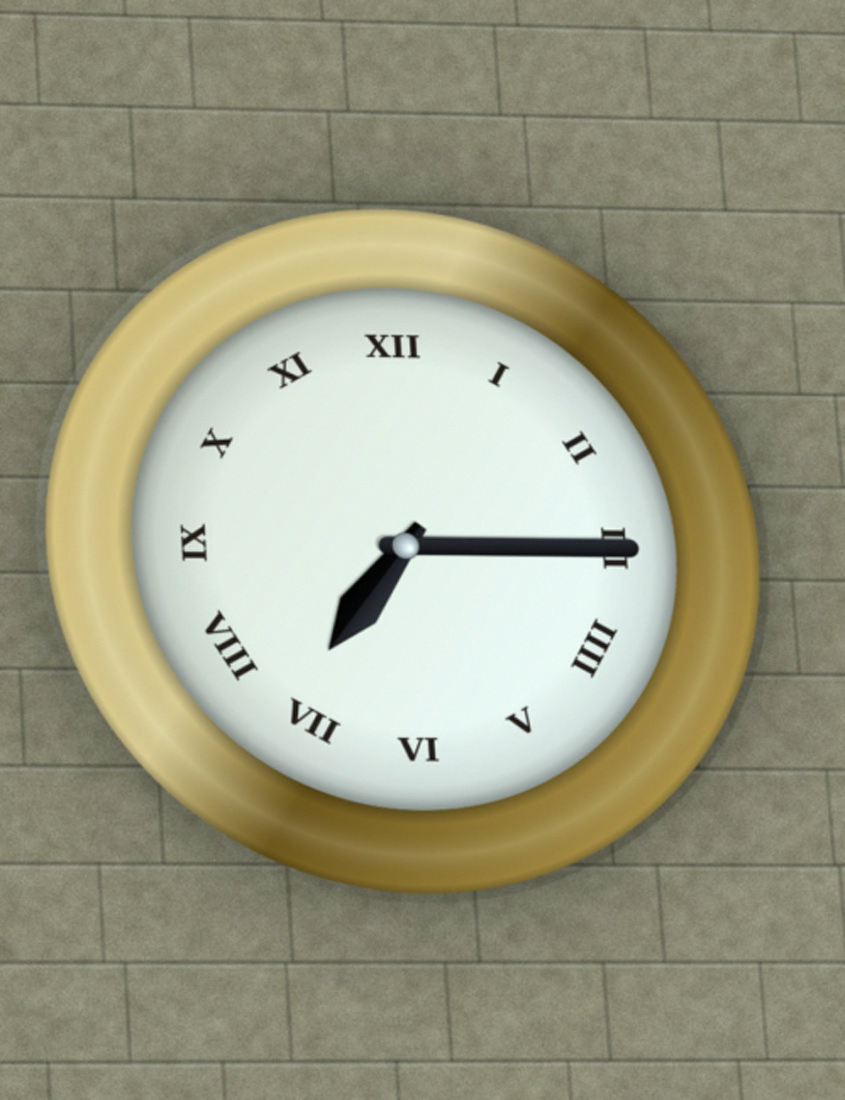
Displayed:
7.15
